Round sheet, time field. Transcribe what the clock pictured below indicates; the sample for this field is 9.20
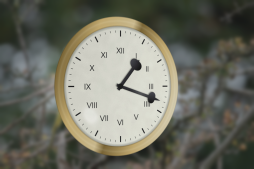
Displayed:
1.18
